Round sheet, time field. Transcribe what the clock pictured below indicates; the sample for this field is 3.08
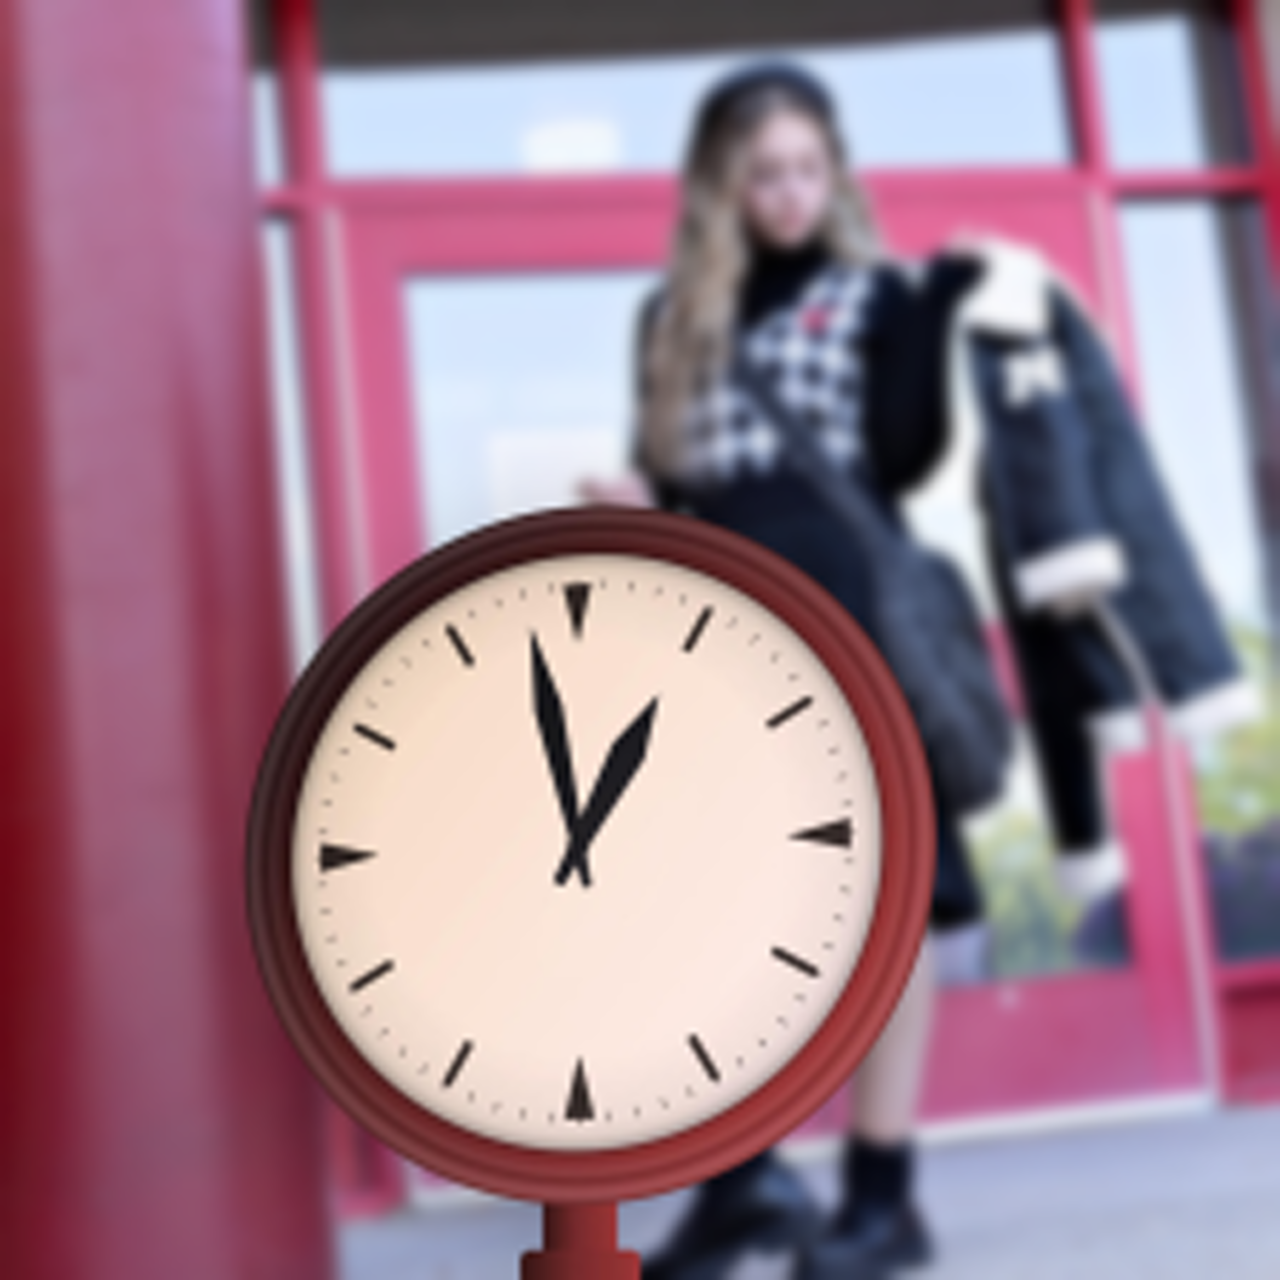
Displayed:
12.58
